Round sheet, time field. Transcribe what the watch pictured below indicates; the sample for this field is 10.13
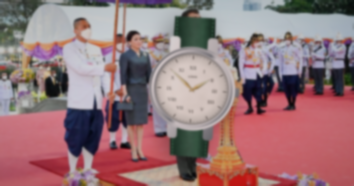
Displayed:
1.52
